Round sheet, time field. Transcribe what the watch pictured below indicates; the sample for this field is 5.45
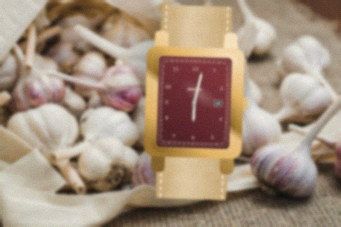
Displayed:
6.02
